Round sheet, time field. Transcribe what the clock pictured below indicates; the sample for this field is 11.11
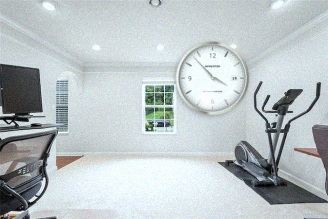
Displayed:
3.53
